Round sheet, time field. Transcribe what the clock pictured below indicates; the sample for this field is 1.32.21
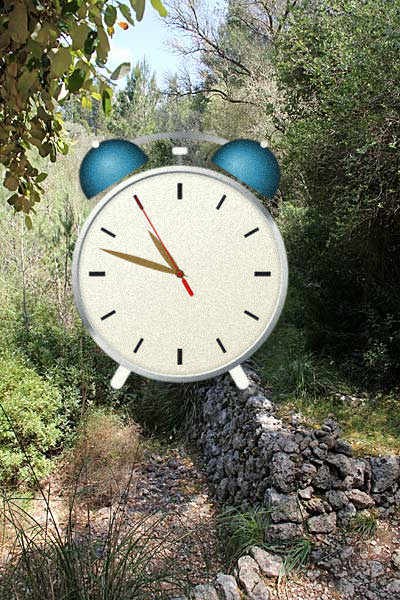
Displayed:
10.47.55
